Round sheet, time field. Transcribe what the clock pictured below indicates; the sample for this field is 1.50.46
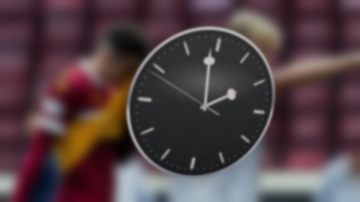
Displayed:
1.58.49
